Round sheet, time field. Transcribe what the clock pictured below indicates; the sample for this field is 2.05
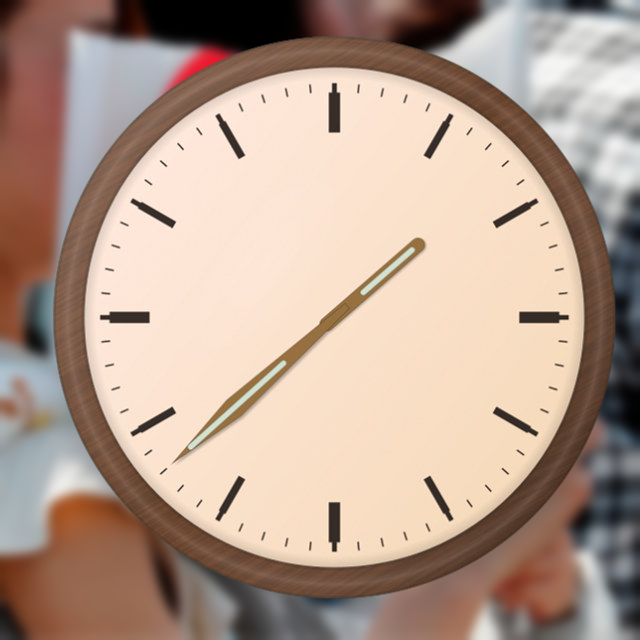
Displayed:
1.38
